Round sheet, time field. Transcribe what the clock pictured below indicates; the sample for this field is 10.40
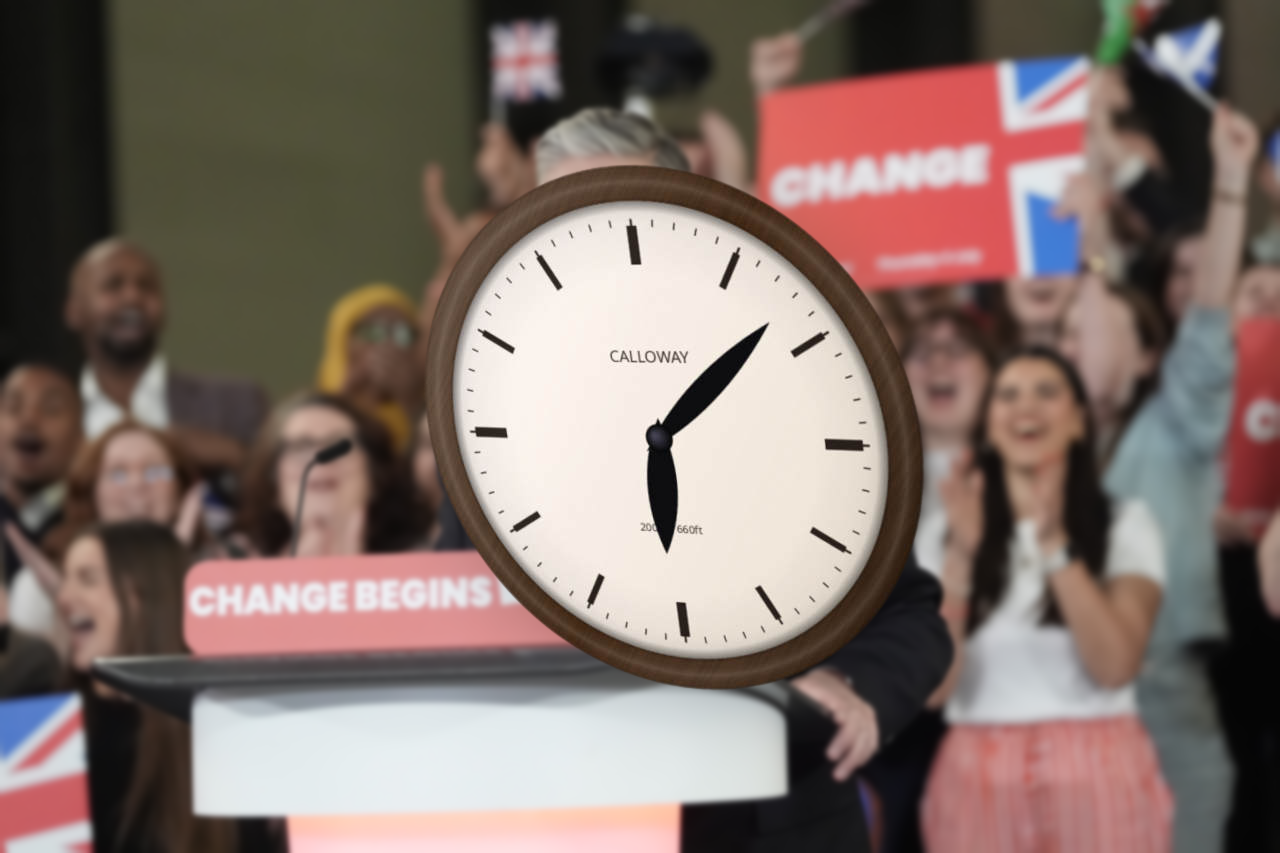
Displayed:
6.08
